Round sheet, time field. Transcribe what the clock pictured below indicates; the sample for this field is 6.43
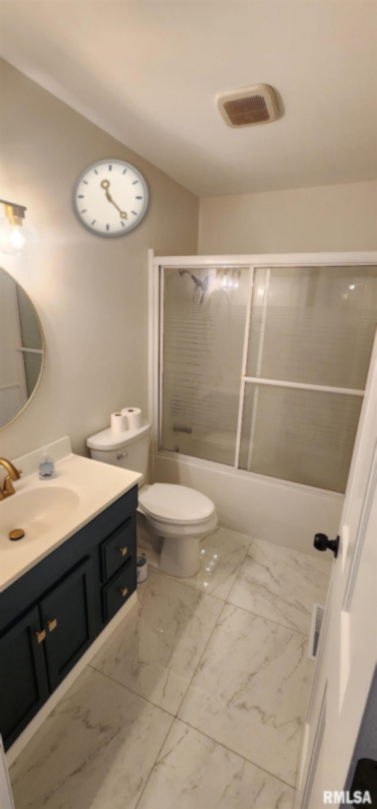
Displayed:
11.23
